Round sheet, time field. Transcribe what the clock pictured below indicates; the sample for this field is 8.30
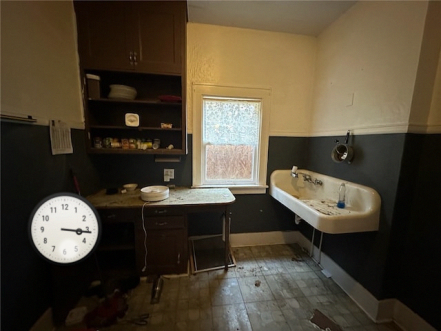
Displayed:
3.16
